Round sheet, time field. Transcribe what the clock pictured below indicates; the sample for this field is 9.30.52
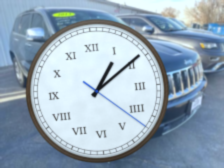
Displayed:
1.09.22
